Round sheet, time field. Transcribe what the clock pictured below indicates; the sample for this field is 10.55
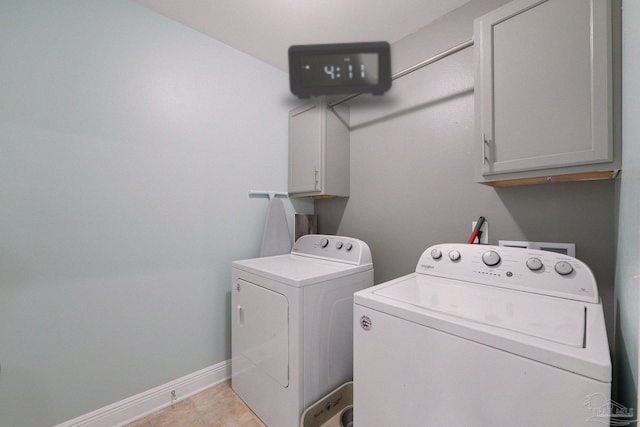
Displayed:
4.11
